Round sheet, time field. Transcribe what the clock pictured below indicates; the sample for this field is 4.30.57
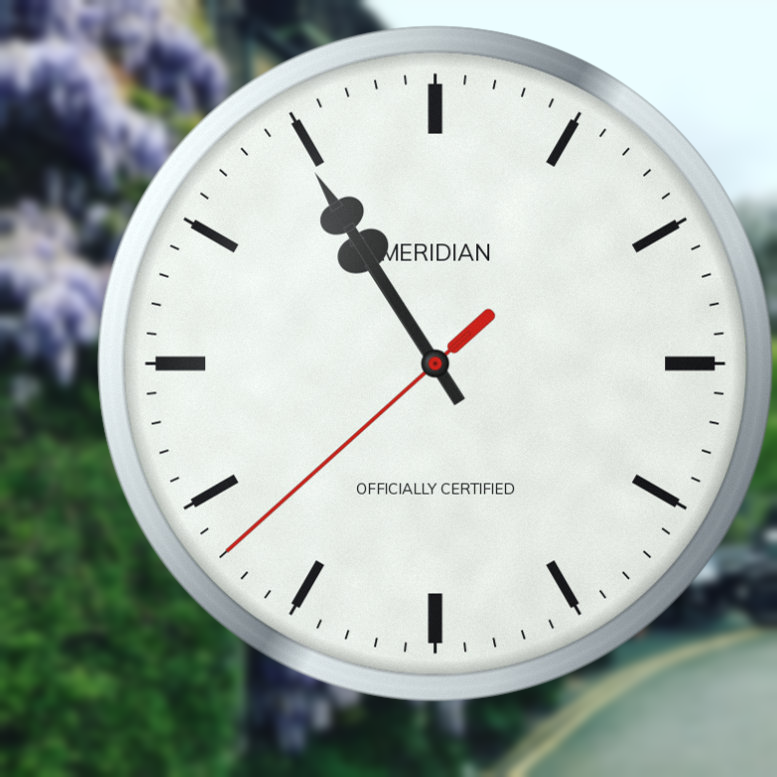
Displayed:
10.54.38
